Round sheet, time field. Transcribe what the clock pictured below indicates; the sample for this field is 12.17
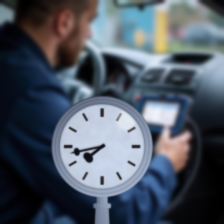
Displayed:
7.43
